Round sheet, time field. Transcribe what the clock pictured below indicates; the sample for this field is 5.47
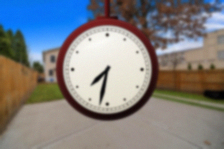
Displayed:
7.32
